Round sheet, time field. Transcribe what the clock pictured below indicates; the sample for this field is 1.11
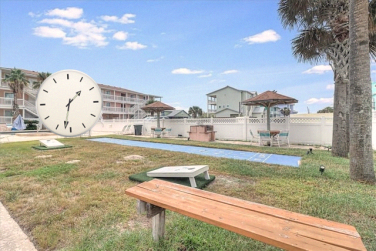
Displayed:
1.32
